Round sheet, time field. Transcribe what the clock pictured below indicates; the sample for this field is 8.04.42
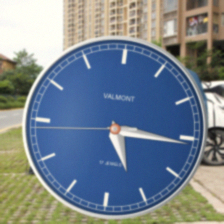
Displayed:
5.15.44
